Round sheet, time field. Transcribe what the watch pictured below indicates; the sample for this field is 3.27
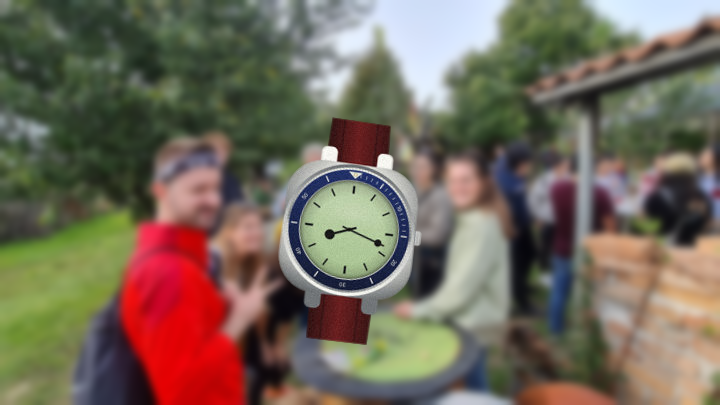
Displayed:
8.18
